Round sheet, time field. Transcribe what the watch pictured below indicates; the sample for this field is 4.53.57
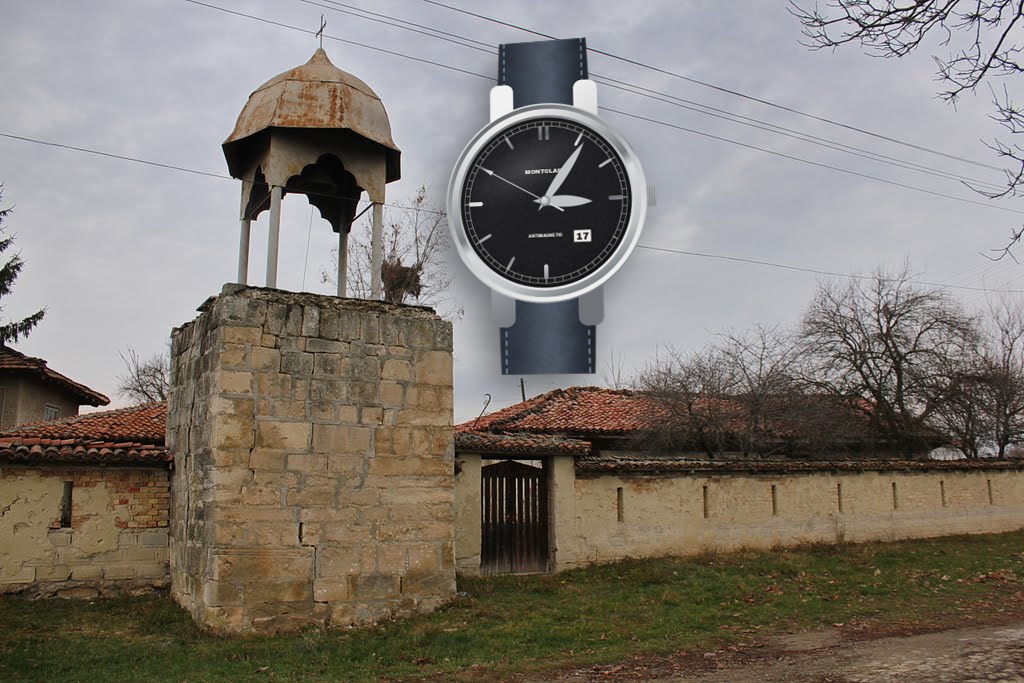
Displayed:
3.05.50
